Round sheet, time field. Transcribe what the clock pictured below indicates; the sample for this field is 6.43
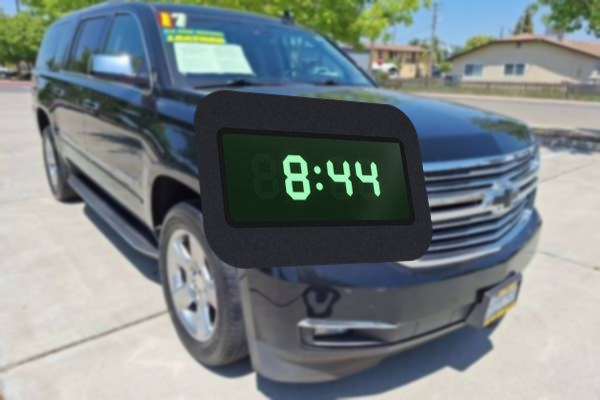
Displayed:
8.44
